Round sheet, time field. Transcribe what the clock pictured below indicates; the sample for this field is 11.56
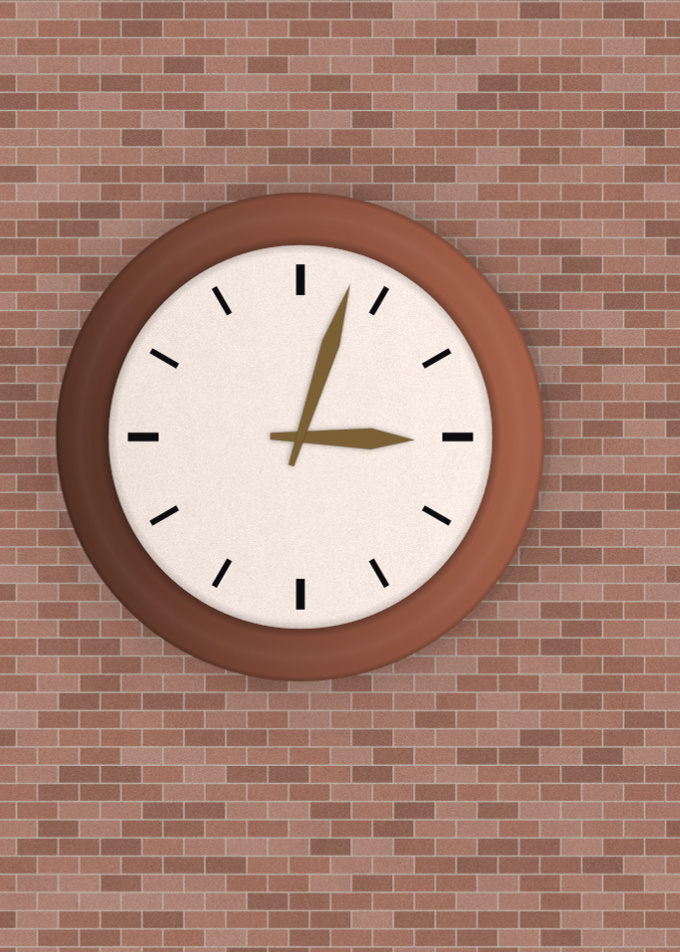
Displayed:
3.03
